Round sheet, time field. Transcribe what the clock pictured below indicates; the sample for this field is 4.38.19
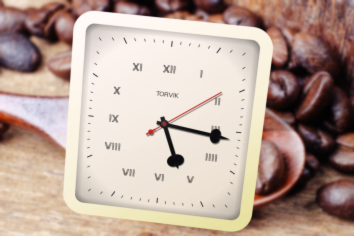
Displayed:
5.16.09
